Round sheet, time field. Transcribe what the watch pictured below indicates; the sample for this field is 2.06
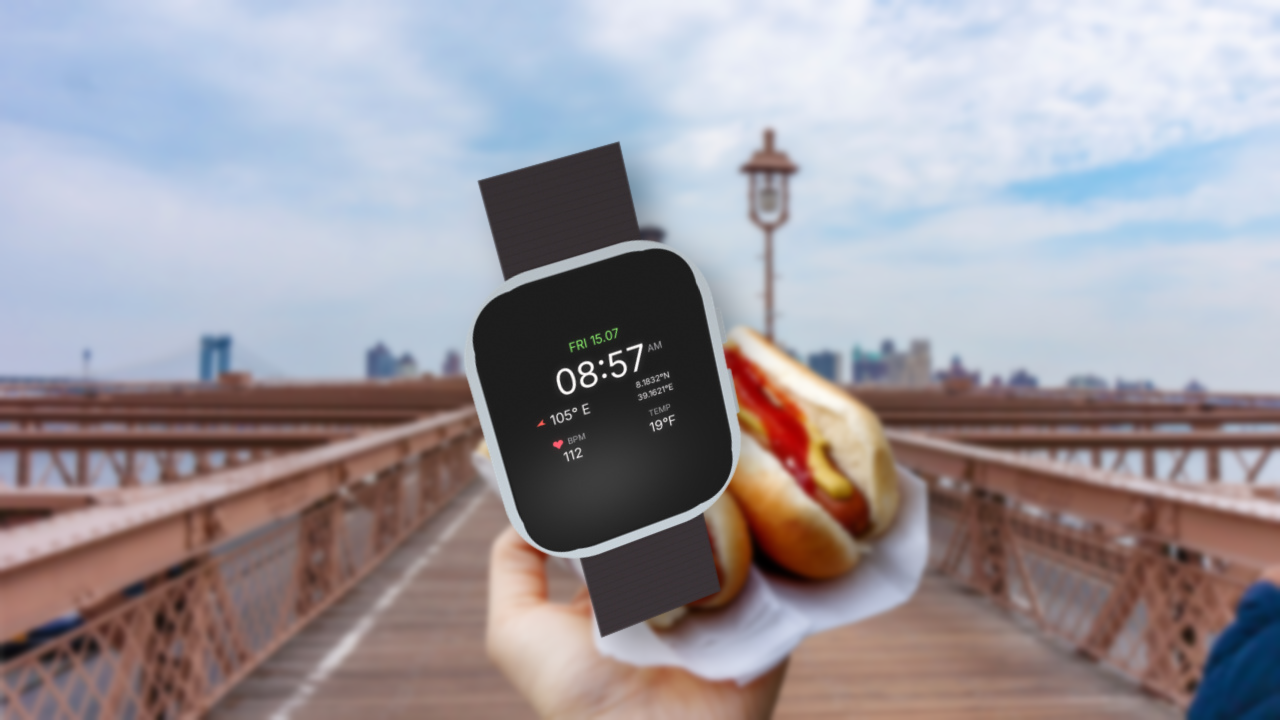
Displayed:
8.57
